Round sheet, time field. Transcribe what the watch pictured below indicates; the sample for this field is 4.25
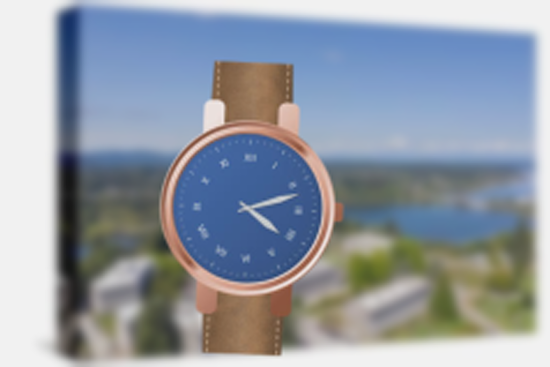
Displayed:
4.12
